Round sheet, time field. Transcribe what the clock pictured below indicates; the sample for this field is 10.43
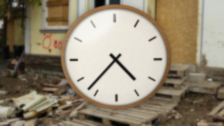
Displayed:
4.37
